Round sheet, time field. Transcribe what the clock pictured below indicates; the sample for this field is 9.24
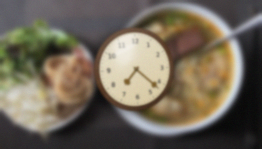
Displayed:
7.22
